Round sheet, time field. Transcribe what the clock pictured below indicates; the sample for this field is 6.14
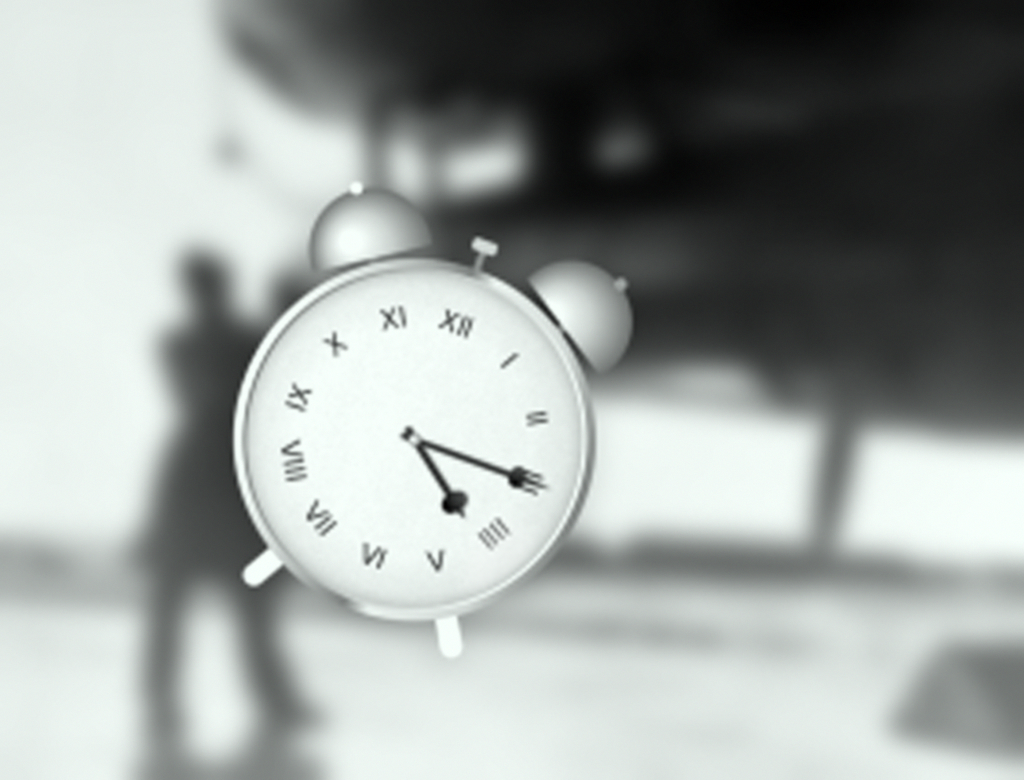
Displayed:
4.15
